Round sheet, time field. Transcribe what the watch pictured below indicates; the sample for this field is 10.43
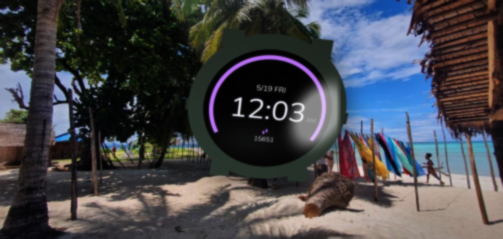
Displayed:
12.03
